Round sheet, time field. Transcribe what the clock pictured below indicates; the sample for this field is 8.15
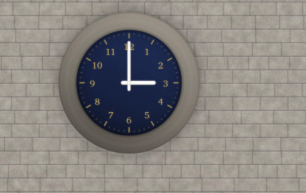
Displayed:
3.00
